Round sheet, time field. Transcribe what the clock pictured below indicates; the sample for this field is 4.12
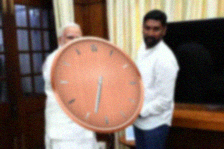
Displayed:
6.33
